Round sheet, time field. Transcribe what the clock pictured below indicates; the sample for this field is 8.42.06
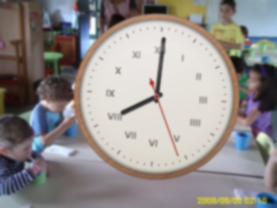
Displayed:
8.00.26
